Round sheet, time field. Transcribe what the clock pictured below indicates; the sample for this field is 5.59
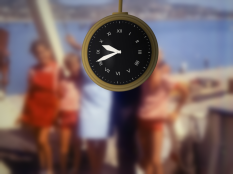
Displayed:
9.41
